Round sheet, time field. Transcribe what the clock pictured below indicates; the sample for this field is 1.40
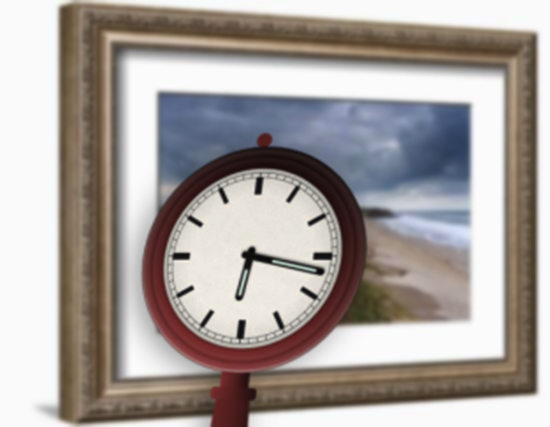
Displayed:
6.17
